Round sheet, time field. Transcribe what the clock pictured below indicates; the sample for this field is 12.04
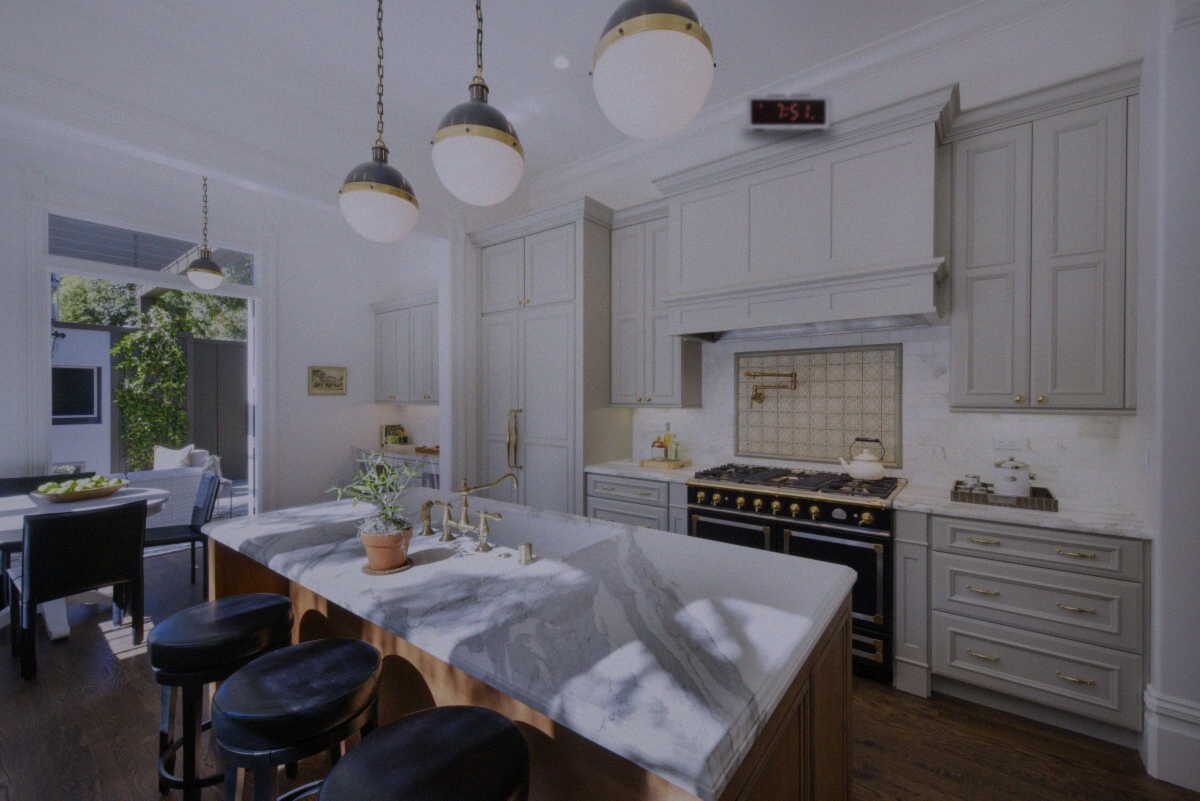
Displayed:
7.51
